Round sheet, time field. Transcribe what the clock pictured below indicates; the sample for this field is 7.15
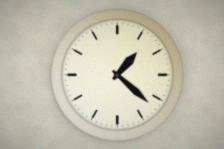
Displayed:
1.22
